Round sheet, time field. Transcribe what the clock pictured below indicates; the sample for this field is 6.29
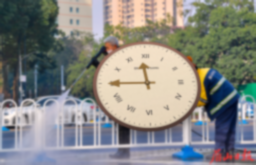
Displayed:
11.45
